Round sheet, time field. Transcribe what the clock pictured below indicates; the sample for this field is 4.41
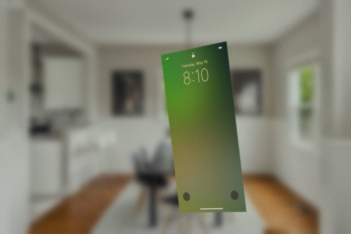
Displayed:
8.10
